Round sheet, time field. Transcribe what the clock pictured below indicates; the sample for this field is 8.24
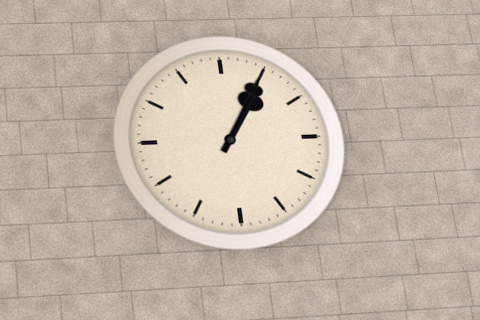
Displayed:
1.05
